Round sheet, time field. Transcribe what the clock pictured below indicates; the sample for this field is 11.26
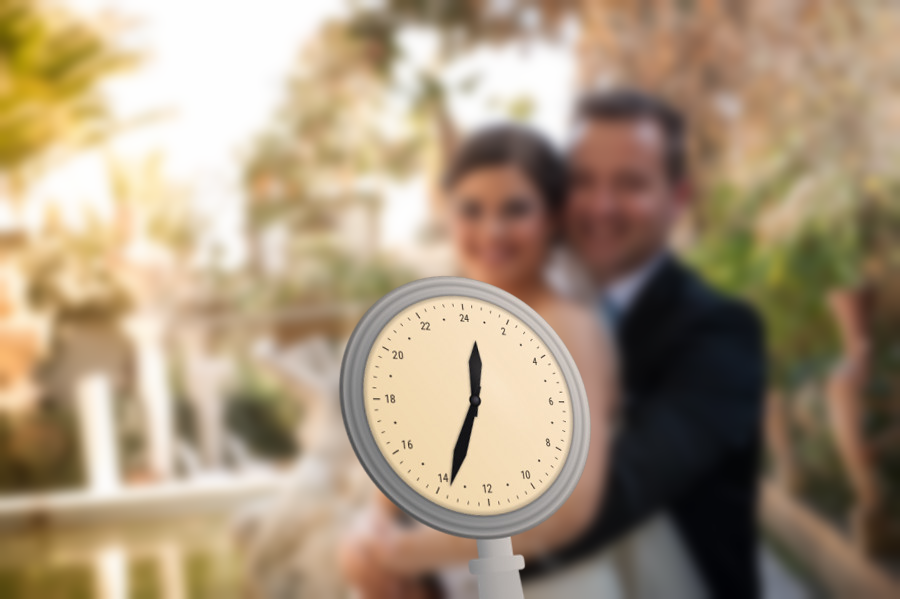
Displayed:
0.34
